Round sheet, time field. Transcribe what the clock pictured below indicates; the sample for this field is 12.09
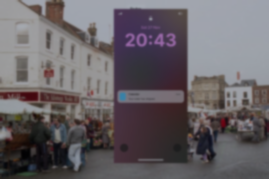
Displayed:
20.43
